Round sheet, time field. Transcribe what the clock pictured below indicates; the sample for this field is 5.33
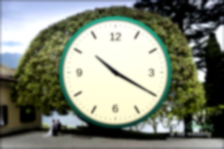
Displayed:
10.20
